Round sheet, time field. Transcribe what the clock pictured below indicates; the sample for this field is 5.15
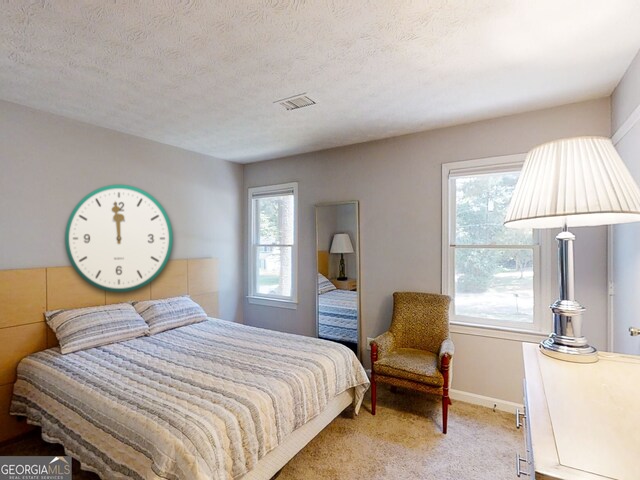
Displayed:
11.59
